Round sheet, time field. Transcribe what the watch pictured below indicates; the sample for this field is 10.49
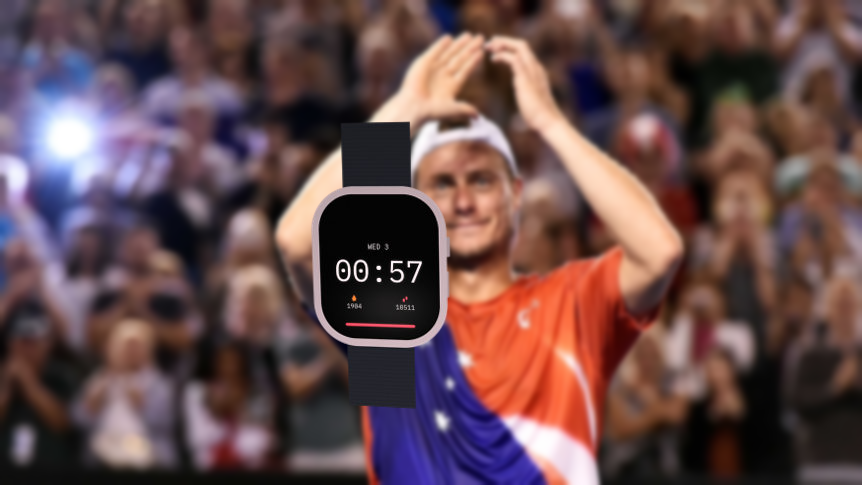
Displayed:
0.57
